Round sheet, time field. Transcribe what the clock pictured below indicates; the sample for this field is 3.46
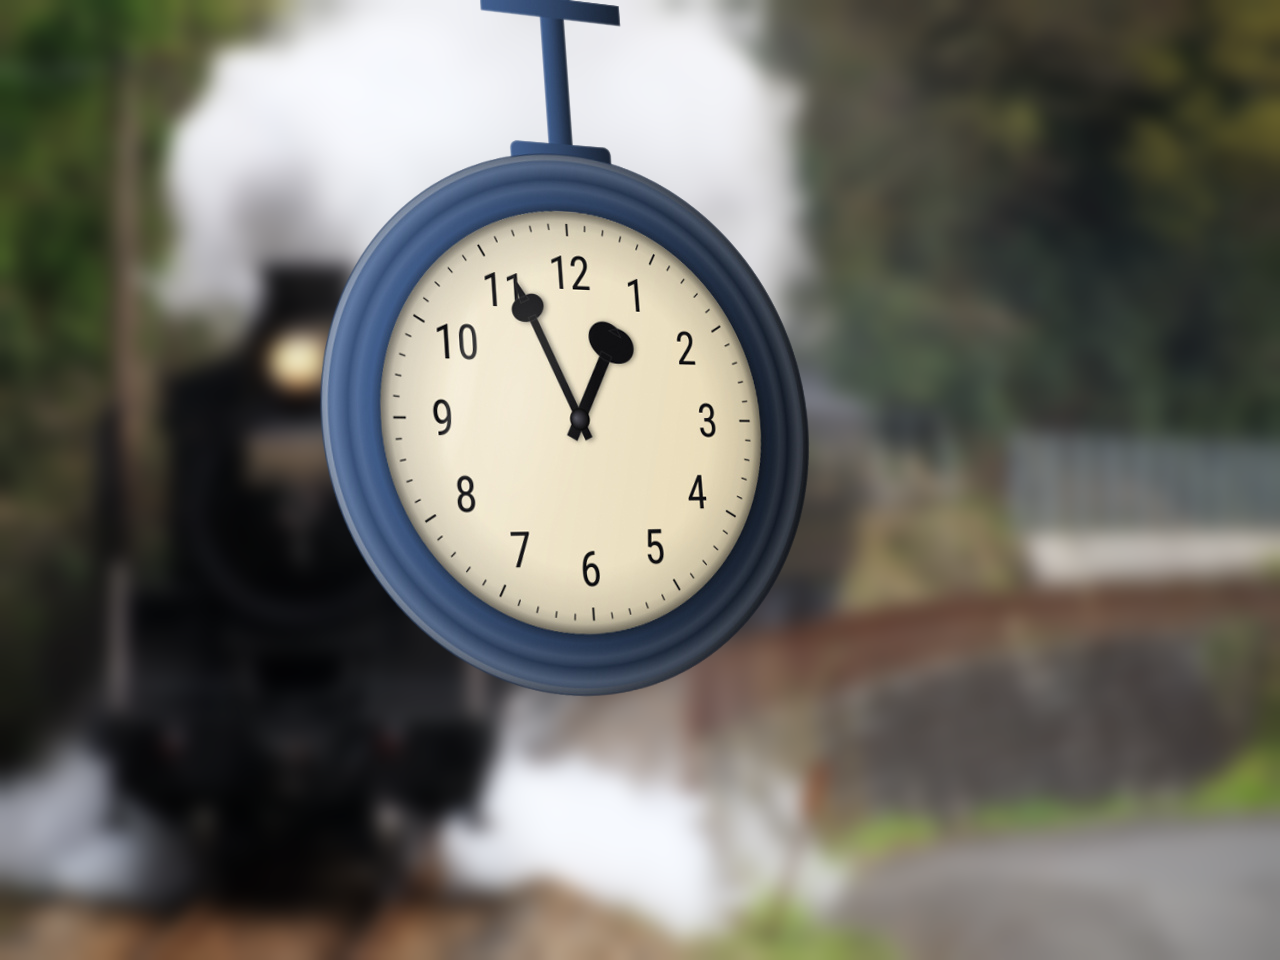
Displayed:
12.56
